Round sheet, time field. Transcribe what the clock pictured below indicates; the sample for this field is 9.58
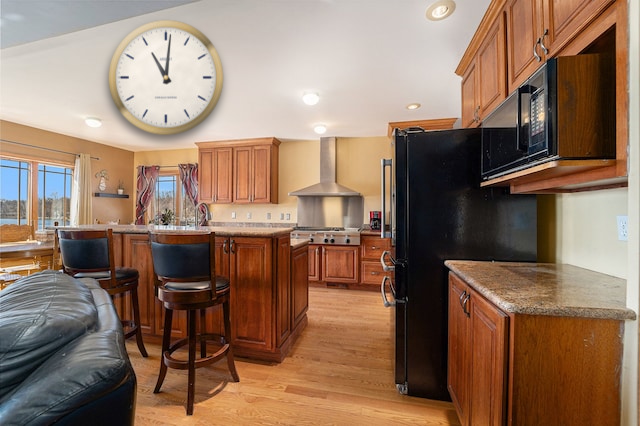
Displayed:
11.01
